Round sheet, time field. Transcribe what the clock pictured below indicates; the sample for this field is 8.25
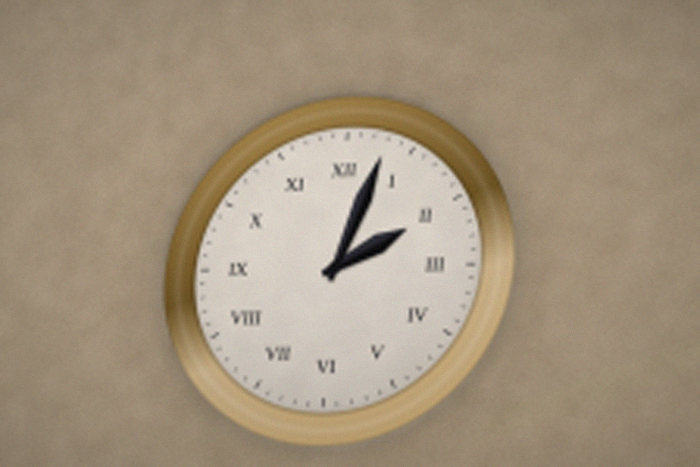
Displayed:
2.03
